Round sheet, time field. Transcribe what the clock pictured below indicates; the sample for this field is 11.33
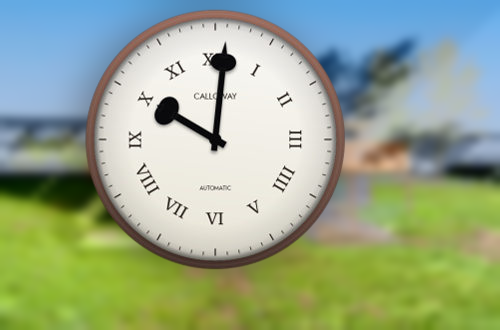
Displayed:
10.01
